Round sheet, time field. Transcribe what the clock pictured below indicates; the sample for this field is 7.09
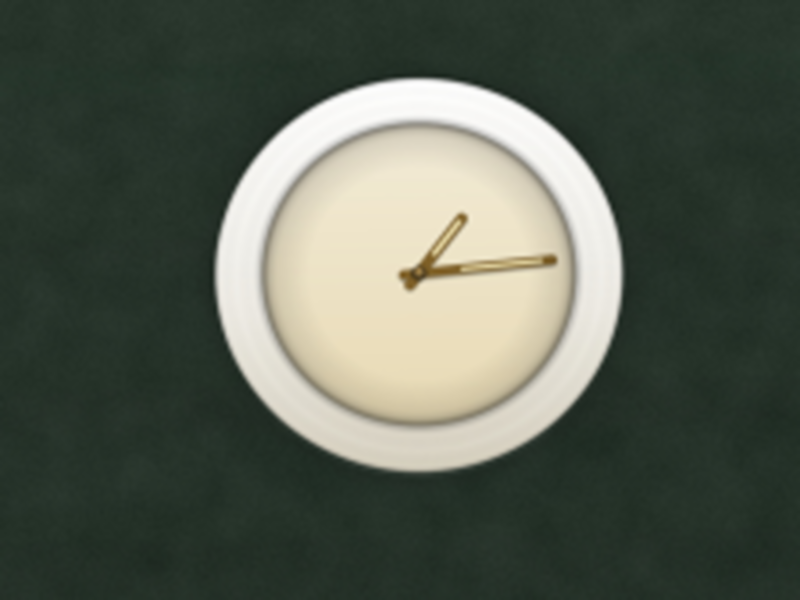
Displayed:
1.14
